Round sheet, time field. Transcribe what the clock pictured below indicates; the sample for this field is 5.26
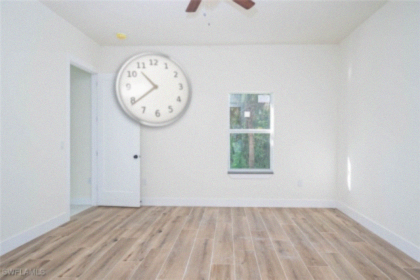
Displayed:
10.39
